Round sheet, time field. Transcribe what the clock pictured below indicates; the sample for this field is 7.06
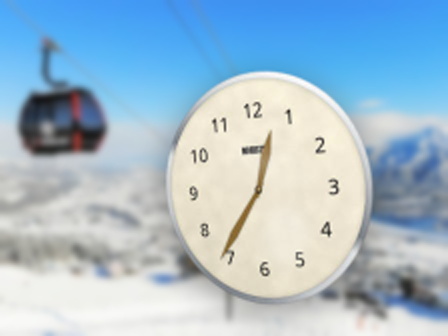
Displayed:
12.36
